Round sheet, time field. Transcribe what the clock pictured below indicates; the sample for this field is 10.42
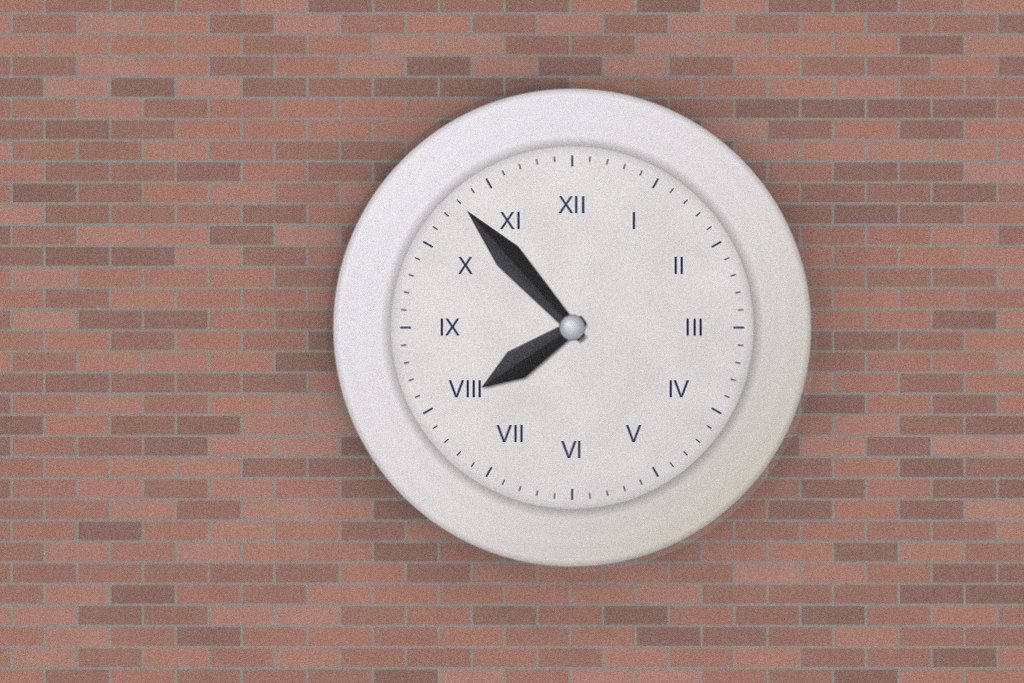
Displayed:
7.53
